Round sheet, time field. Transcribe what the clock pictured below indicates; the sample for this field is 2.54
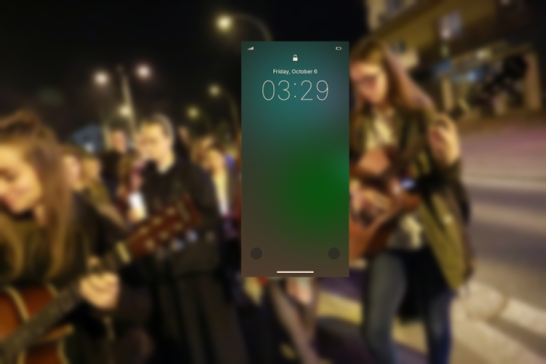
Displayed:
3.29
